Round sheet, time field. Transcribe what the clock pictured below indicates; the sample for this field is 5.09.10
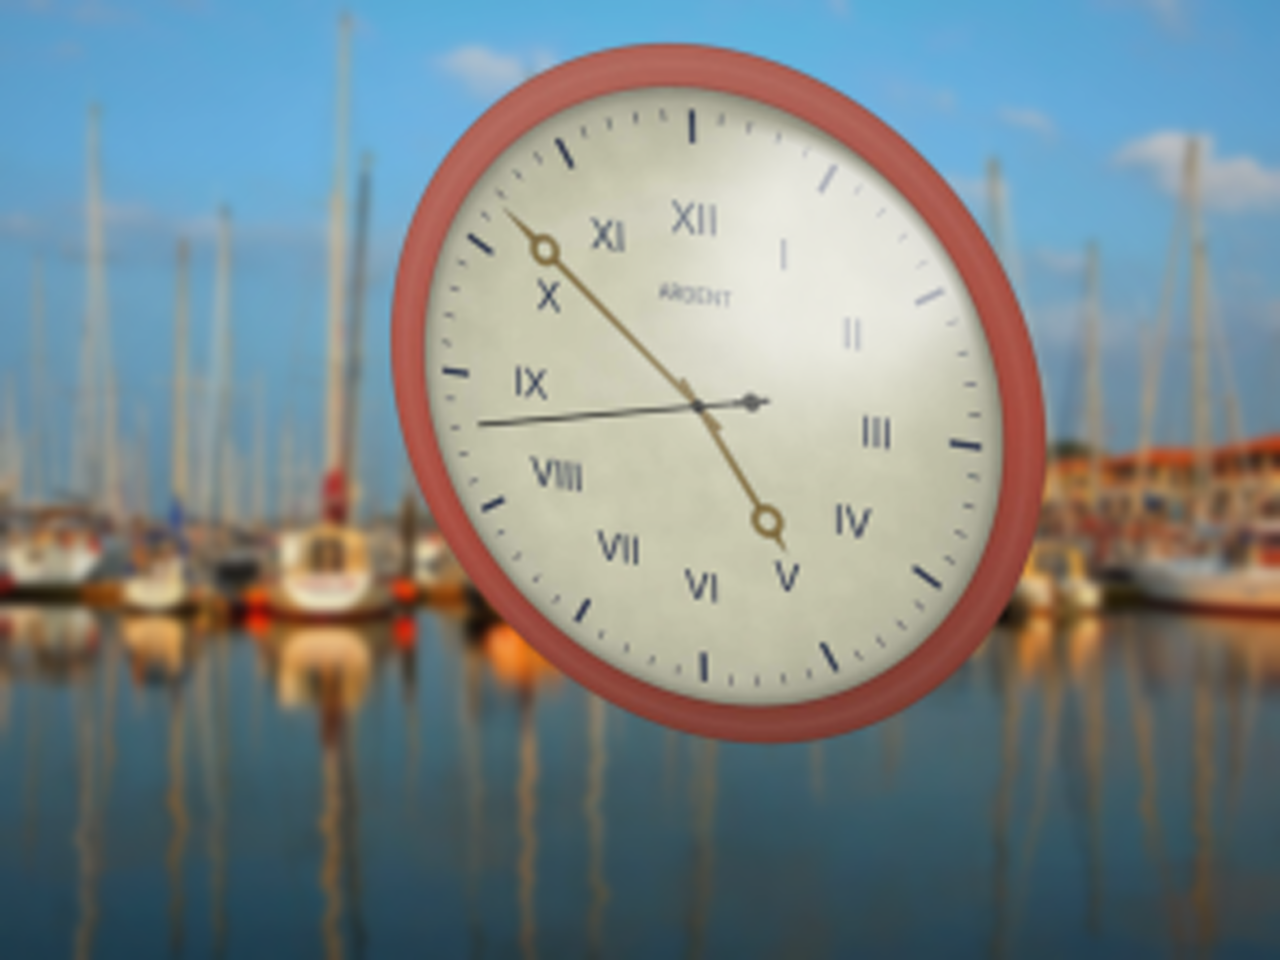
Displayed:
4.51.43
